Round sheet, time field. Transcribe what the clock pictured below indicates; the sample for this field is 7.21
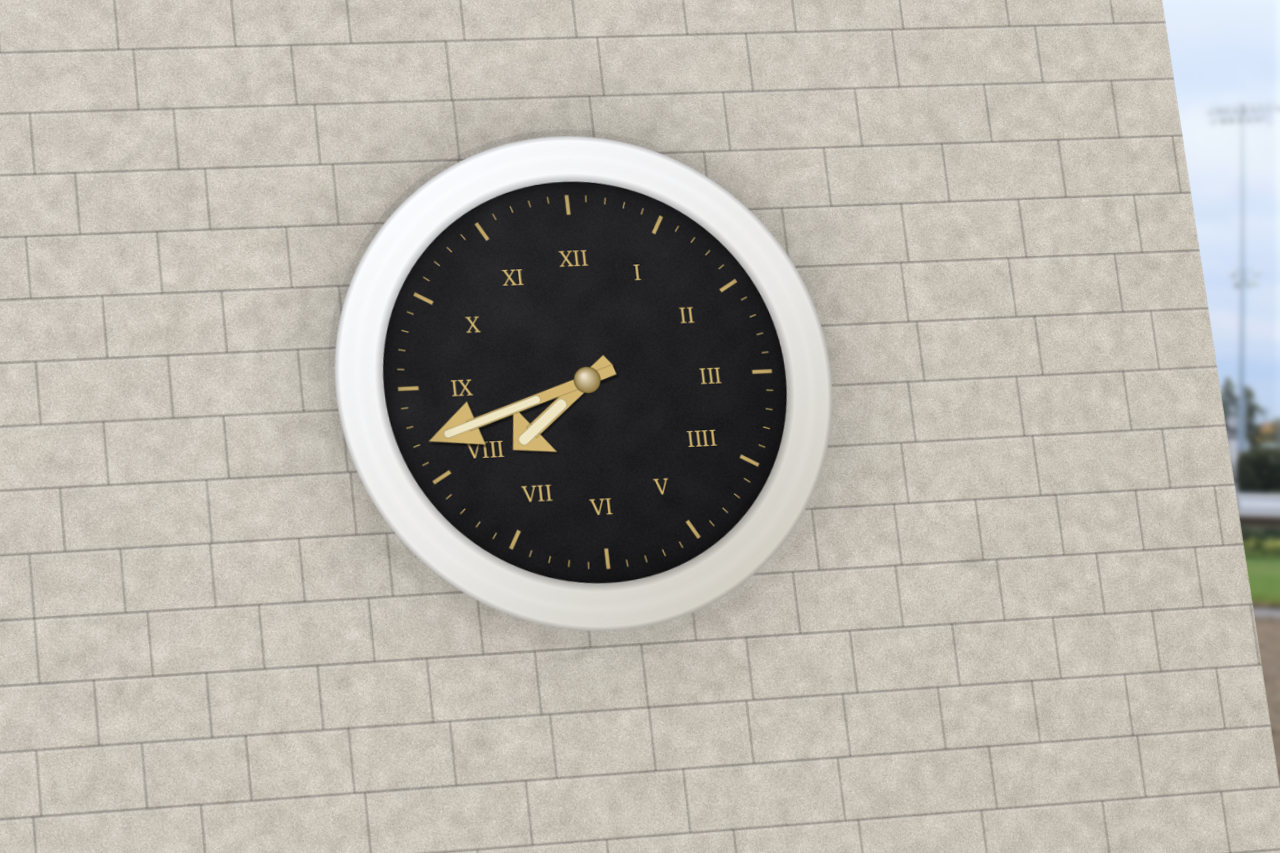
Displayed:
7.42
